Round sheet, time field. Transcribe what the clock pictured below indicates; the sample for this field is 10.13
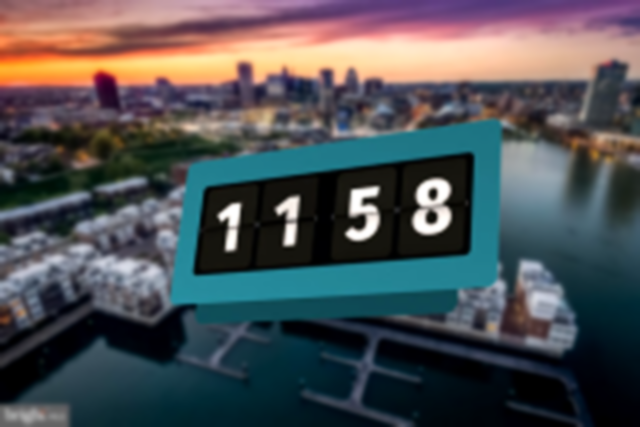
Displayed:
11.58
